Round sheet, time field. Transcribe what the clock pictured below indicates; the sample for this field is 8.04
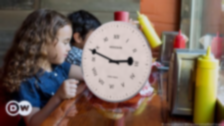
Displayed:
2.48
